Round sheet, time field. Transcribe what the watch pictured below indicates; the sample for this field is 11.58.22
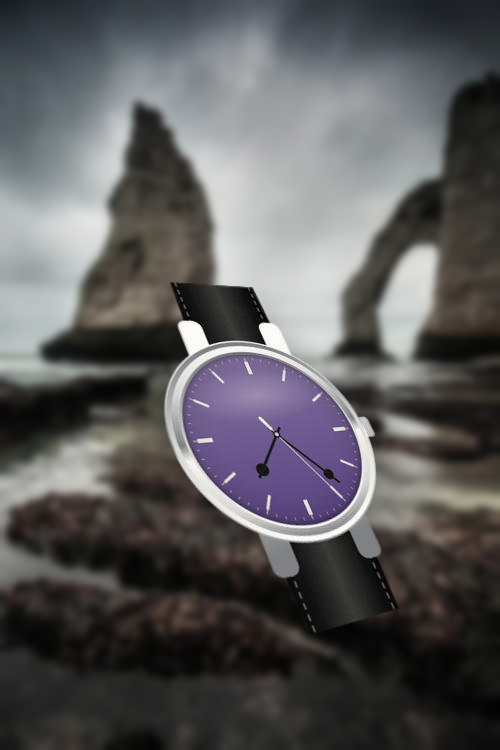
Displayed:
7.23.25
